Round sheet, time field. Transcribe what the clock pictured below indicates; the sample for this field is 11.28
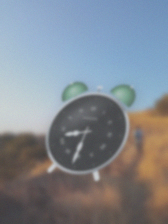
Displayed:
8.31
